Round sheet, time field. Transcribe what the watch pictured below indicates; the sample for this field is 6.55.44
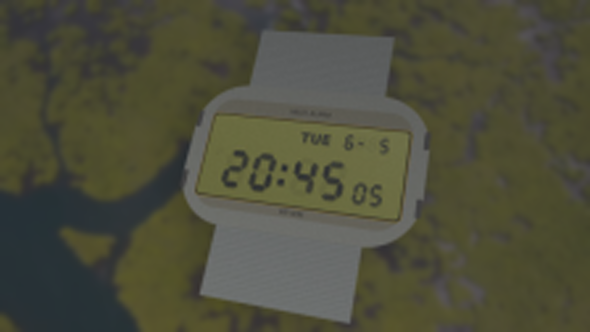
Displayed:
20.45.05
